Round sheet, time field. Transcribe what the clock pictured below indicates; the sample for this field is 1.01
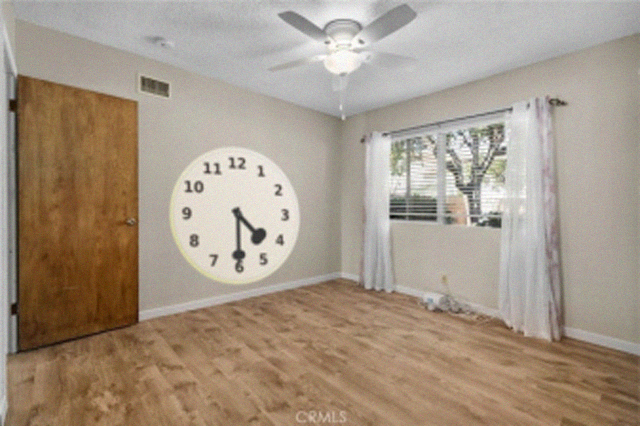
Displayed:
4.30
